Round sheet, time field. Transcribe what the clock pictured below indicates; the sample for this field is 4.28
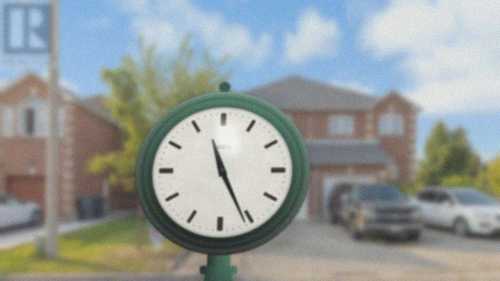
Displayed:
11.26
